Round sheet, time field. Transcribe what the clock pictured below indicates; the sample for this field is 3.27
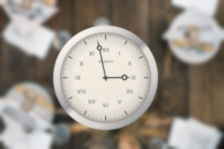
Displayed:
2.58
